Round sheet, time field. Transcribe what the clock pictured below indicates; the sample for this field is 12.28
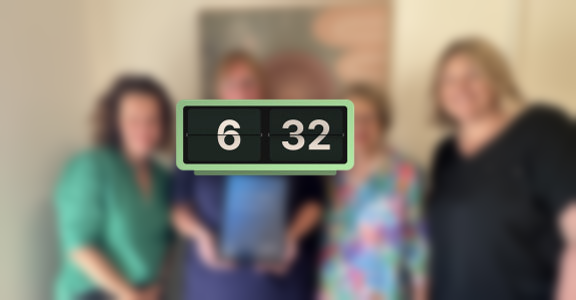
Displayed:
6.32
